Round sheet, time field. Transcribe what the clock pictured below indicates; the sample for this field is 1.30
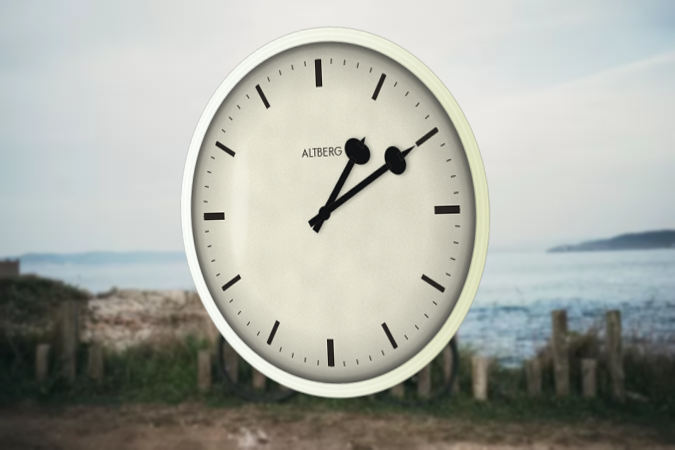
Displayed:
1.10
